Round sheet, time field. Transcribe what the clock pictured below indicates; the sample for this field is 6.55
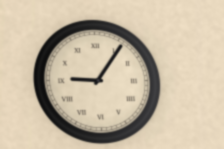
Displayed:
9.06
